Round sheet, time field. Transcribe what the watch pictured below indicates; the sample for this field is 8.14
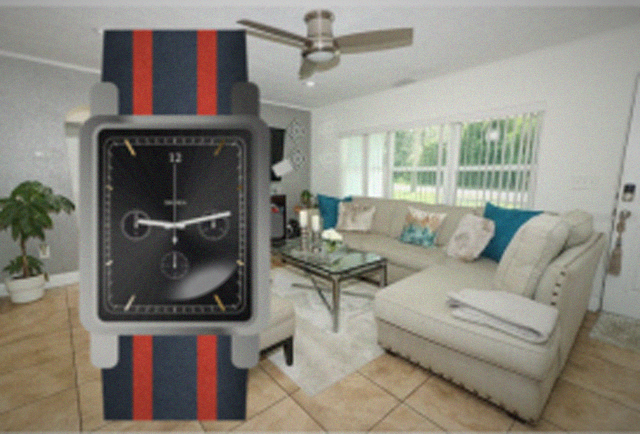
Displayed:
9.13
